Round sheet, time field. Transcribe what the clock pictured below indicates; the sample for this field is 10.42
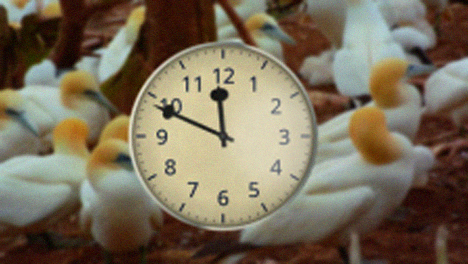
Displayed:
11.49
